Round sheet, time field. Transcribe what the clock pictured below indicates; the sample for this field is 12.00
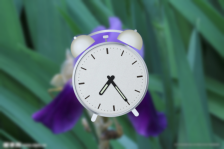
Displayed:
7.25
